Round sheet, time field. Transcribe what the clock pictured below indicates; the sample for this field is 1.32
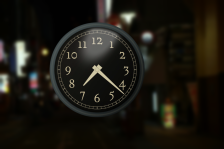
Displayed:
7.22
